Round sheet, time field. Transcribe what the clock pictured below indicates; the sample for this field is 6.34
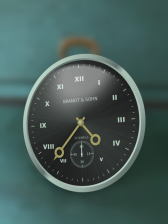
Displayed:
4.37
